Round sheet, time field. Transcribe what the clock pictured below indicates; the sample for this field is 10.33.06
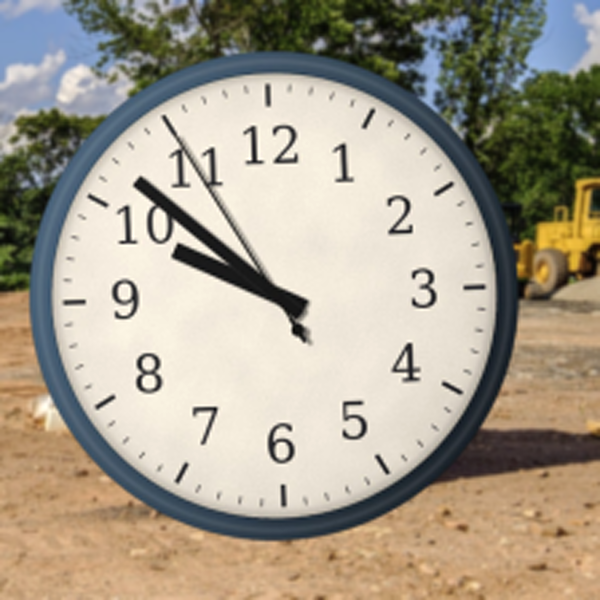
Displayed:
9.51.55
